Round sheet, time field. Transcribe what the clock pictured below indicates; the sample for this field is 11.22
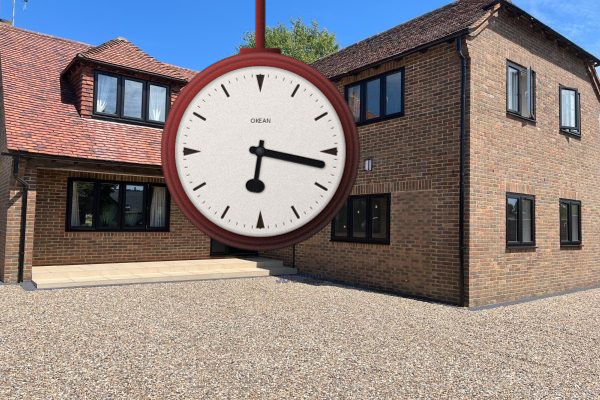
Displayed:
6.17
